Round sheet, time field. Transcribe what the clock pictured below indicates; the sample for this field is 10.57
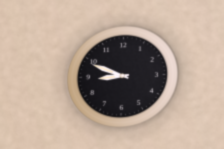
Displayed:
8.49
